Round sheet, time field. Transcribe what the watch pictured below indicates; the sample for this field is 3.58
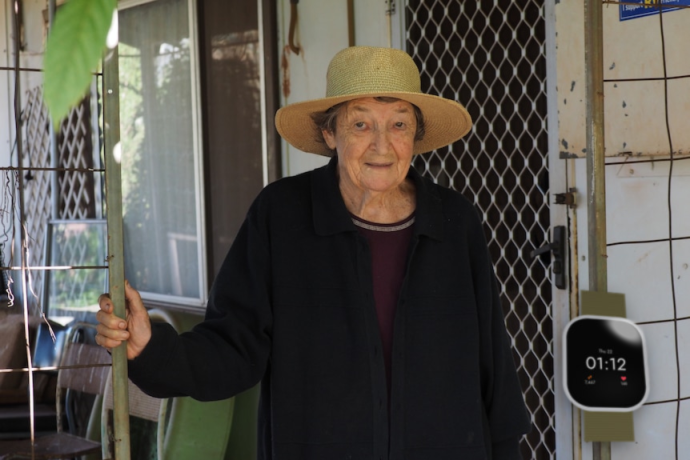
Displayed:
1.12
